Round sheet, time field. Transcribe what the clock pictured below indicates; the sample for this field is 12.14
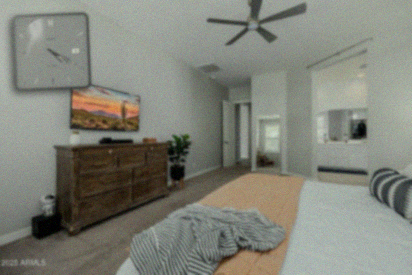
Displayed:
4.20
